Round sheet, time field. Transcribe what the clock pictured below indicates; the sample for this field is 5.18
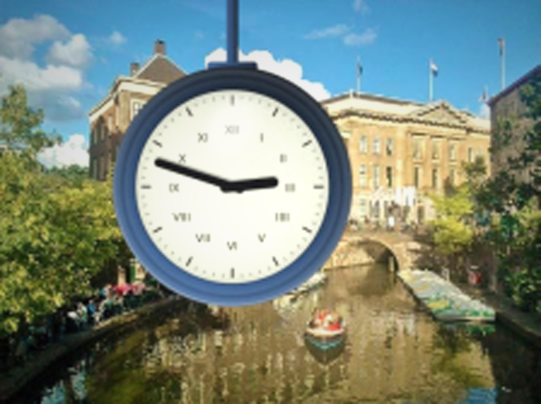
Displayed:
2.48
